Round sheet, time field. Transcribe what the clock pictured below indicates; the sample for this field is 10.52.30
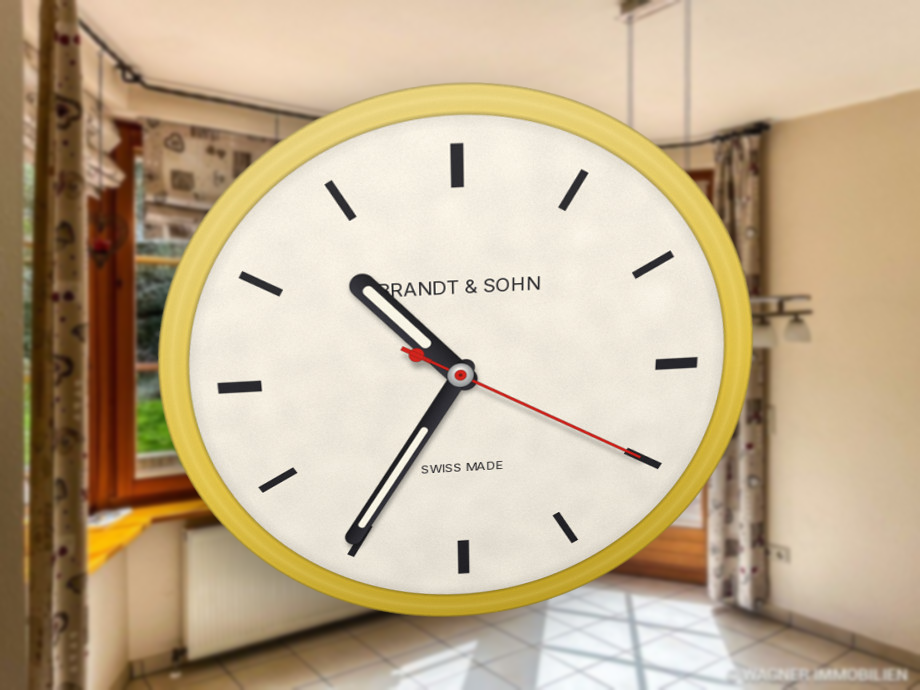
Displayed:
10.35.20
